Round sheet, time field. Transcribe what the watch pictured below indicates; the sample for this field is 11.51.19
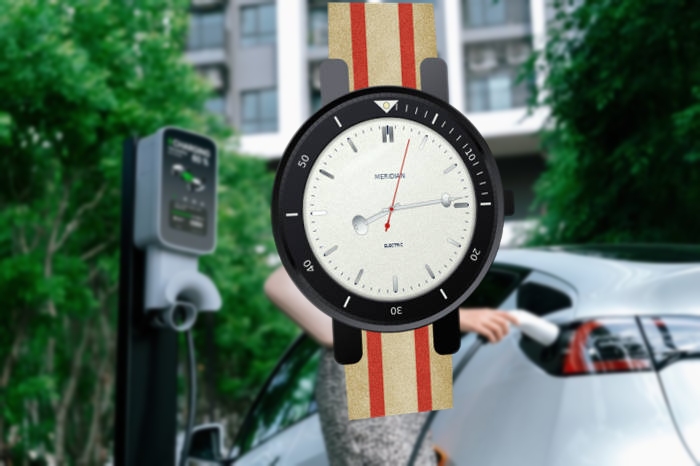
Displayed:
8.14.03
